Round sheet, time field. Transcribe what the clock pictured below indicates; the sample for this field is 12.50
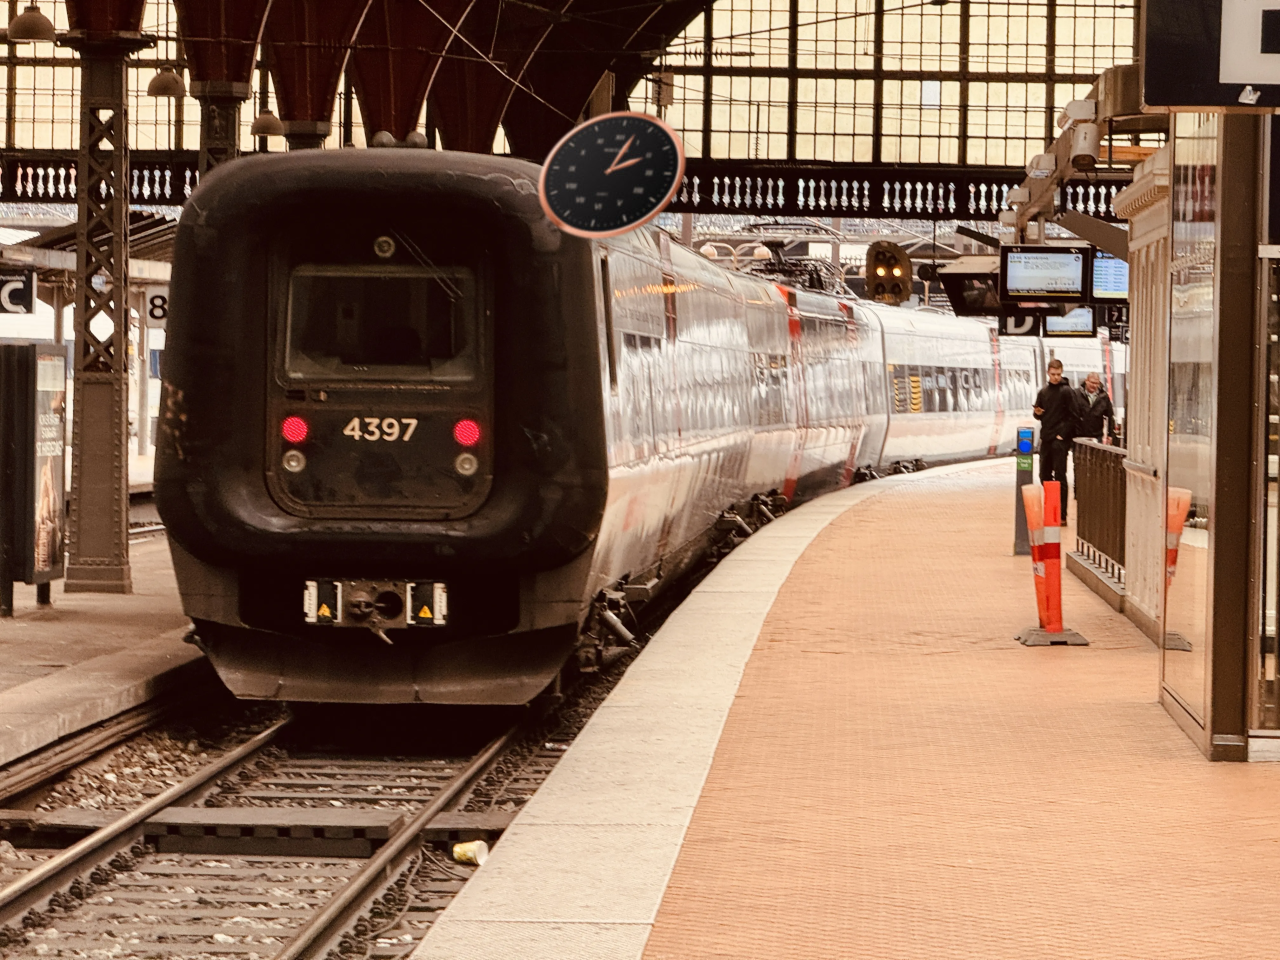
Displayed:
2.03
